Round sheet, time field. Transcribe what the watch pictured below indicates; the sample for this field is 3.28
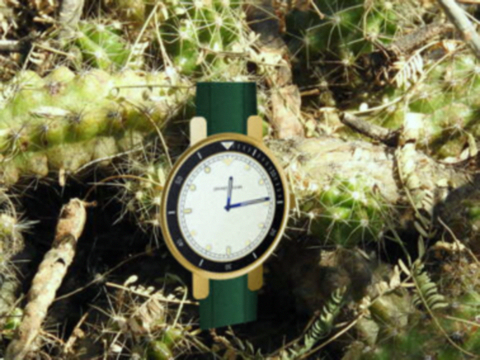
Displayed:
12.14
